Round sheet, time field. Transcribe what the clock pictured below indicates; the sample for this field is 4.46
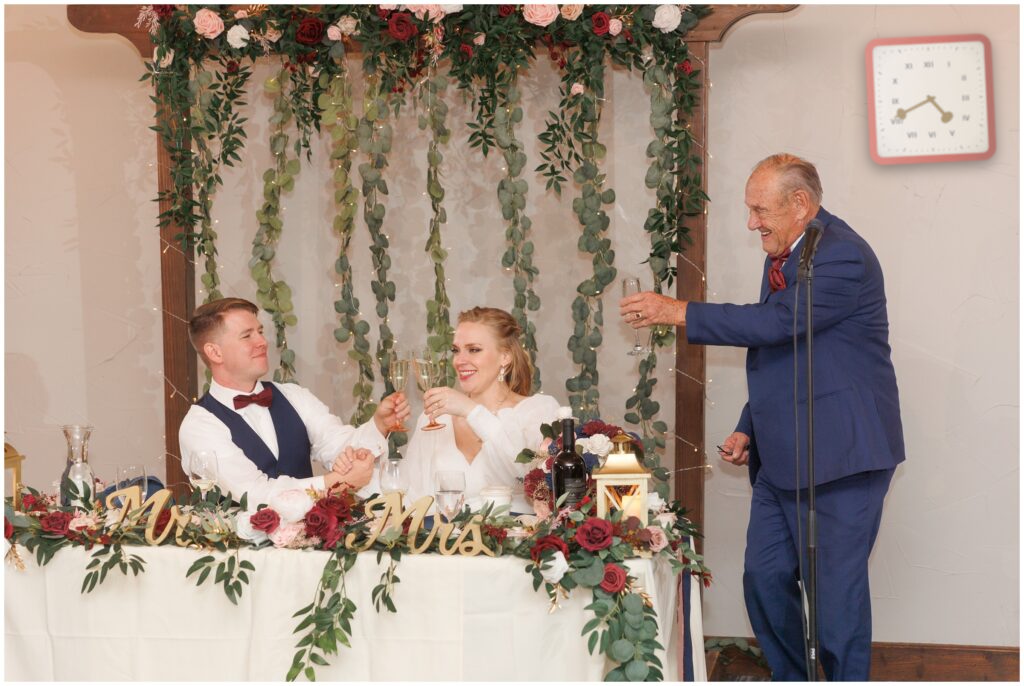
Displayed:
4.41
